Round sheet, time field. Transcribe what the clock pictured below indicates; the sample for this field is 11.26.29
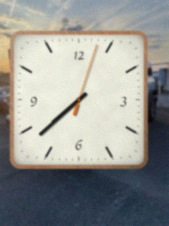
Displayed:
7.38.03
